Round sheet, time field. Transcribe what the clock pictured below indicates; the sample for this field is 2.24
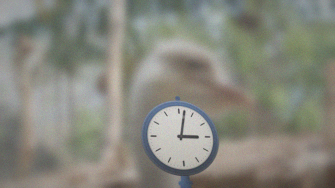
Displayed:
3.02
